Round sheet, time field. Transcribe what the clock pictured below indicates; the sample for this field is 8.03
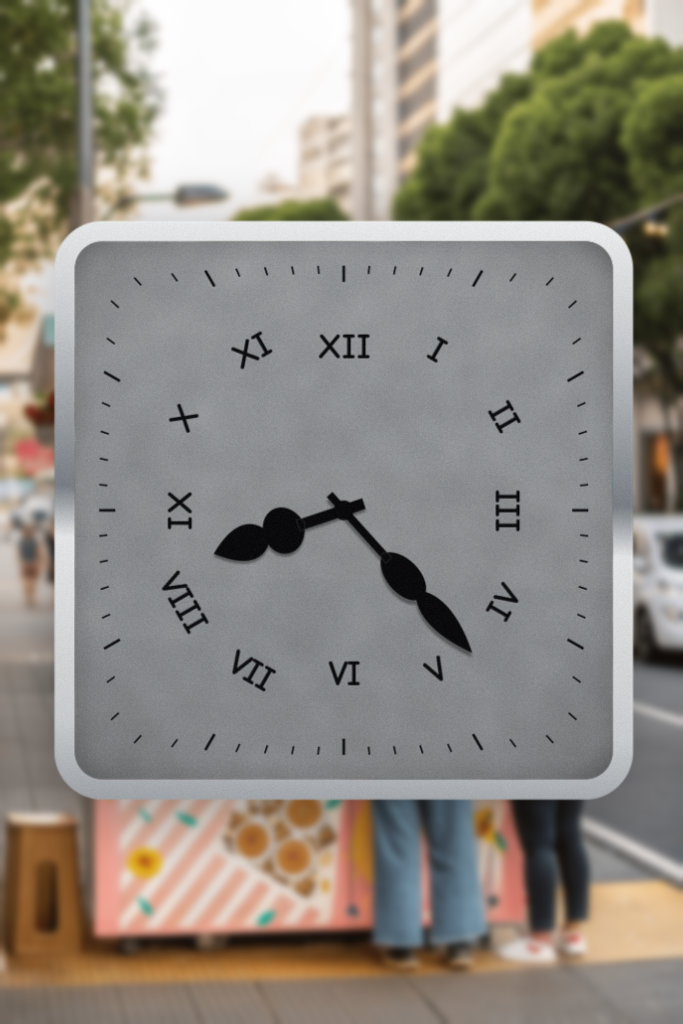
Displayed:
8.23
